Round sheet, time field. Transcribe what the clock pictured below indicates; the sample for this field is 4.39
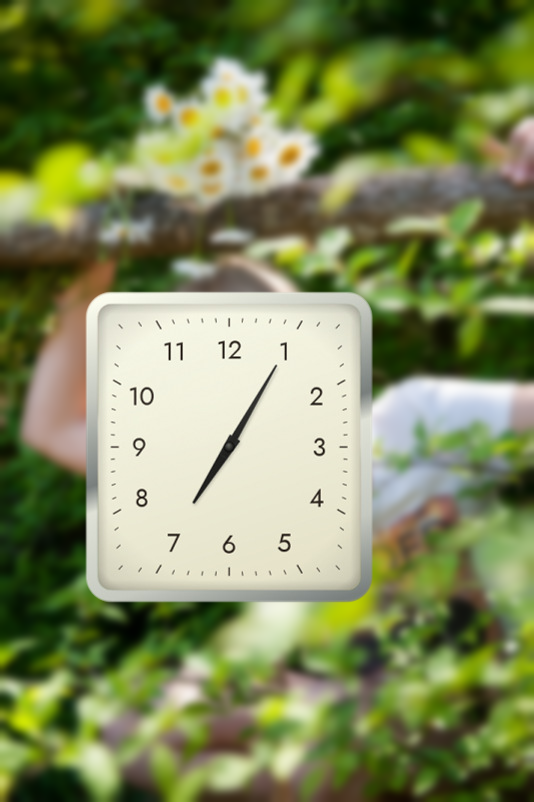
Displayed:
7.05
